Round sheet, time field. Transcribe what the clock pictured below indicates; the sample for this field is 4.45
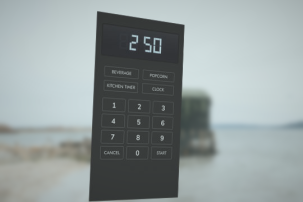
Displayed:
2.50
